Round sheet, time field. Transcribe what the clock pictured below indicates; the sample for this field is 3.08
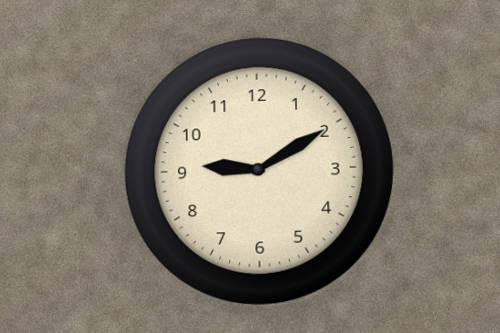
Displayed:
9.10
